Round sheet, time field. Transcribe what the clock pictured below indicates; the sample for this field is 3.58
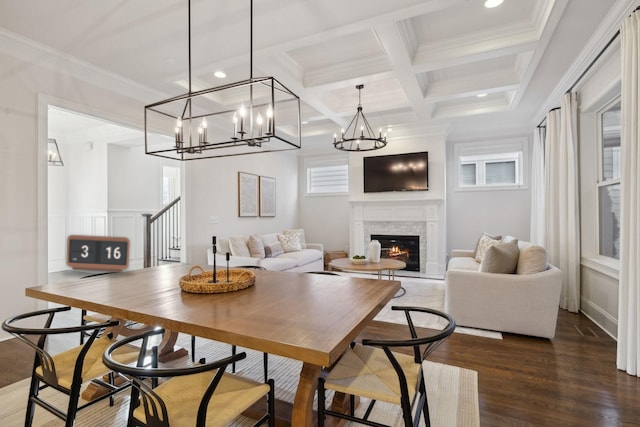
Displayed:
3.16
